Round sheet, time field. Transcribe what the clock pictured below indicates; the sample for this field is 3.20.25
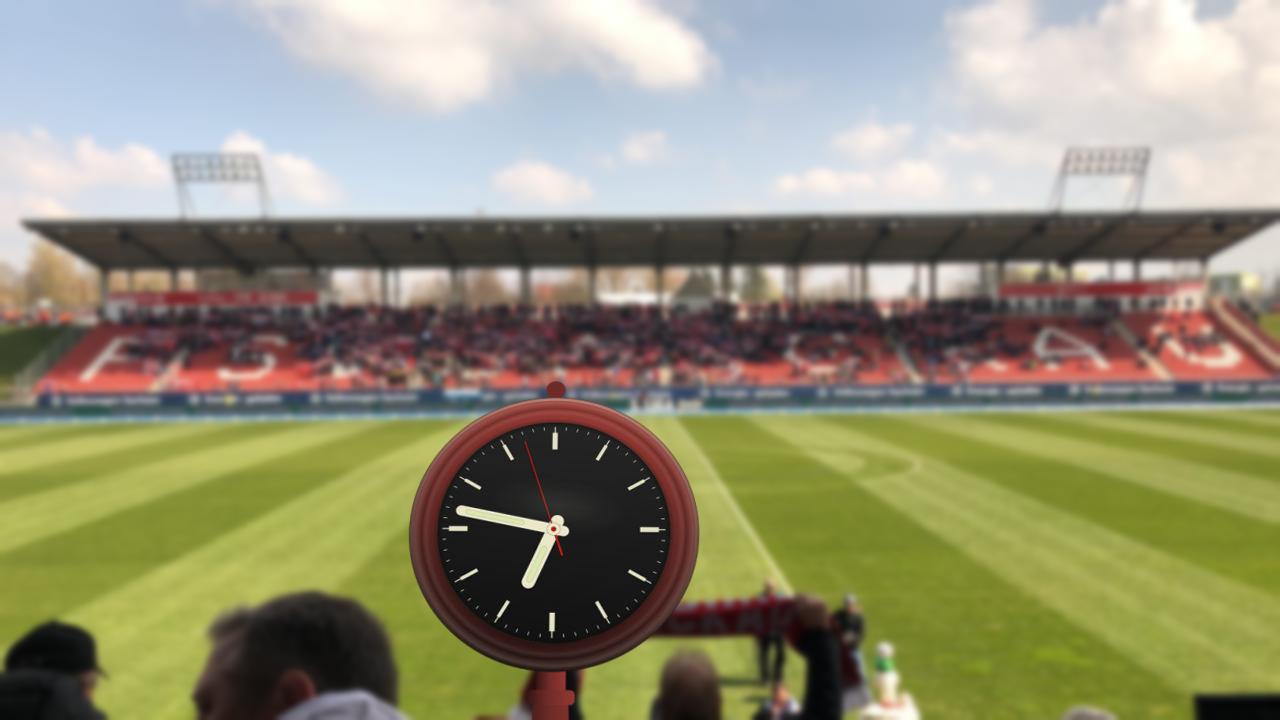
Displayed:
6.46.57
